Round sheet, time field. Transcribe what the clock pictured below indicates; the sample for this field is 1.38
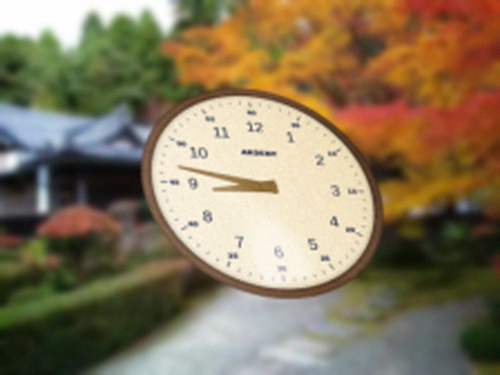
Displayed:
8.47
